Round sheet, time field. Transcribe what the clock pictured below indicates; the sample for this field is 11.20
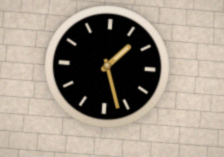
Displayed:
1.27
